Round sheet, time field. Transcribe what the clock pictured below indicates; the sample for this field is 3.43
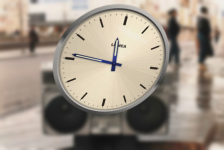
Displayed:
11.46
